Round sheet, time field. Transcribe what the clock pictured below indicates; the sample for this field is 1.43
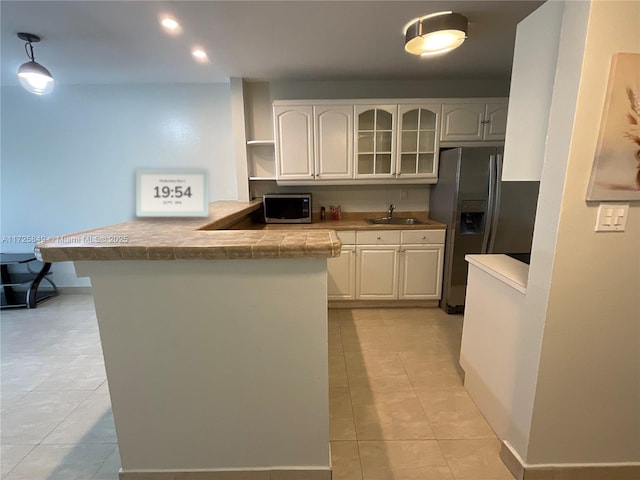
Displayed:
19.54
